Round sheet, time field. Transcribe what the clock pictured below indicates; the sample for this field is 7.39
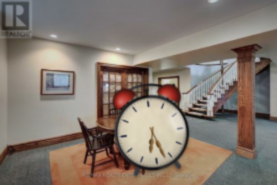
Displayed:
6.27
